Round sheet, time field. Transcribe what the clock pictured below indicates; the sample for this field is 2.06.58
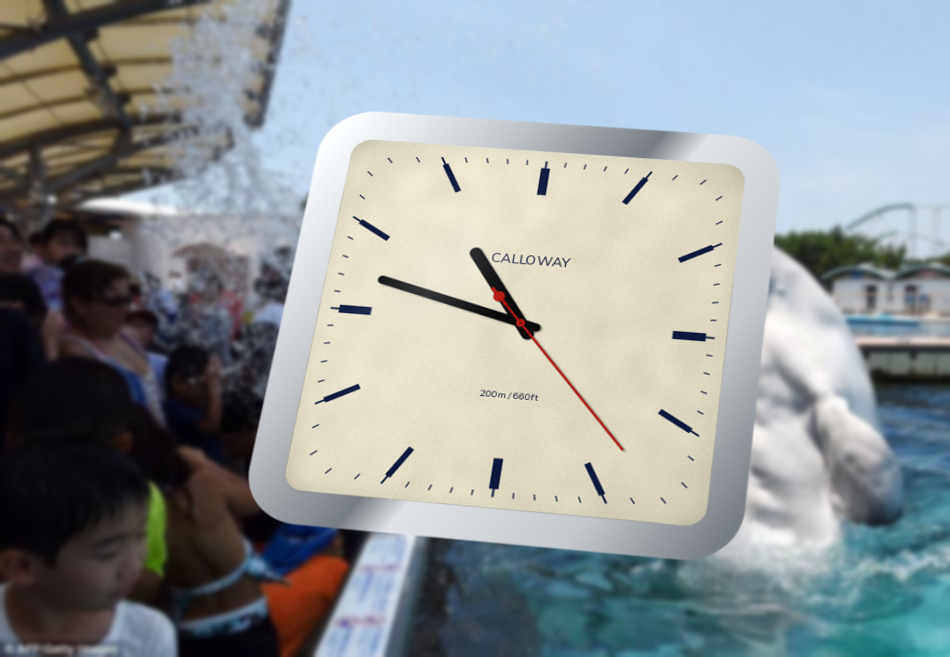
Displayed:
10.47.23
